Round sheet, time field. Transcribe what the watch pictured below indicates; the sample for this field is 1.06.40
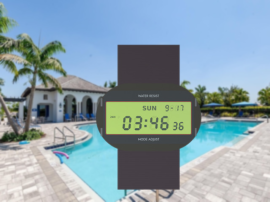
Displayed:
3.46.36
